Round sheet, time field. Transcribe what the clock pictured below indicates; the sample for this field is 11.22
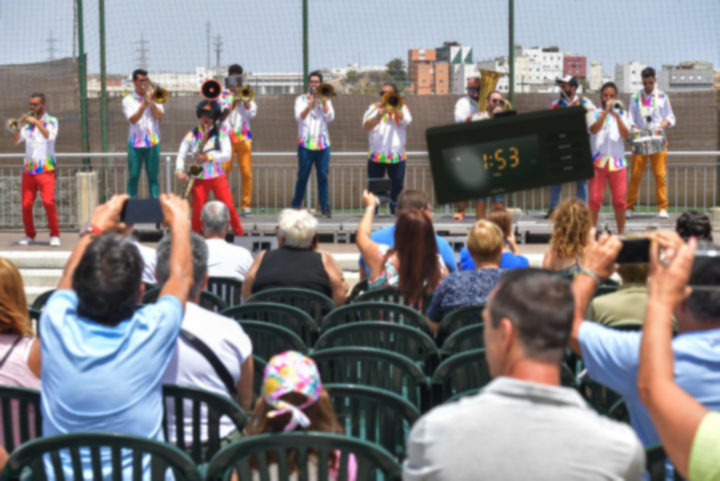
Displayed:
1.53
